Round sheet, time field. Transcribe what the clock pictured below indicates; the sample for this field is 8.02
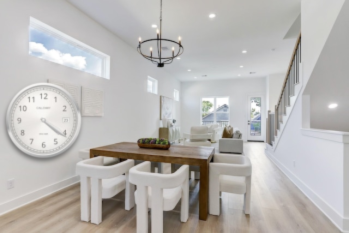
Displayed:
4.21
